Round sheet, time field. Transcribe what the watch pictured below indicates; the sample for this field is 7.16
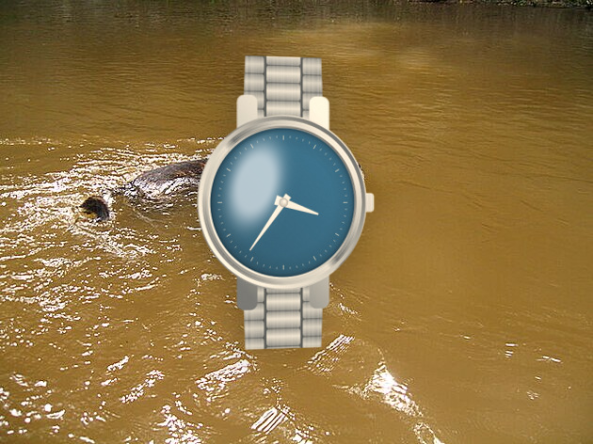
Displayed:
3.36
